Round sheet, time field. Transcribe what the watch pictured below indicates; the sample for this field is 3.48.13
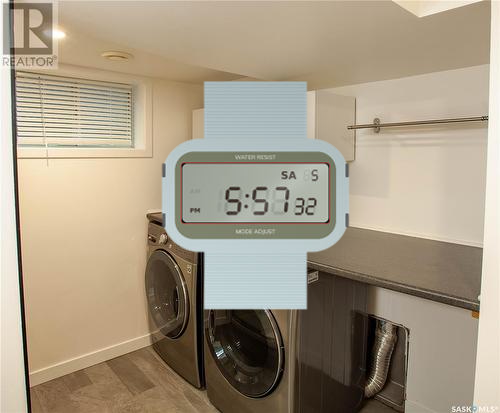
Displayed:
5.57.32
